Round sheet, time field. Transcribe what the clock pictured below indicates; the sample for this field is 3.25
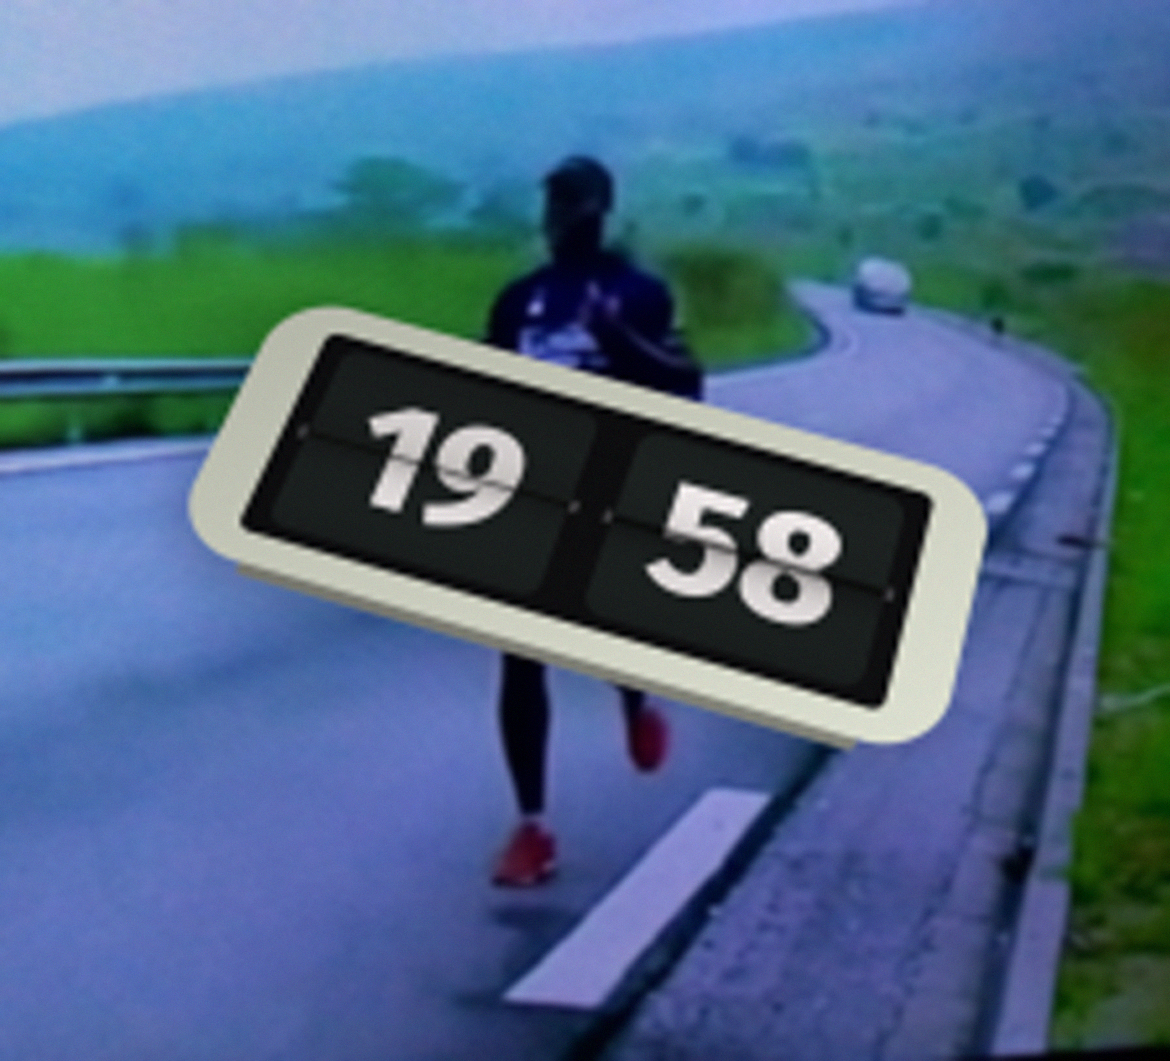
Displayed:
19.58
